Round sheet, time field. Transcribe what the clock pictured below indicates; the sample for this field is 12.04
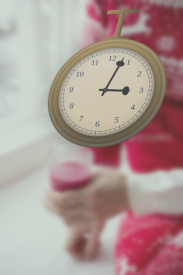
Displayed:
3.03
